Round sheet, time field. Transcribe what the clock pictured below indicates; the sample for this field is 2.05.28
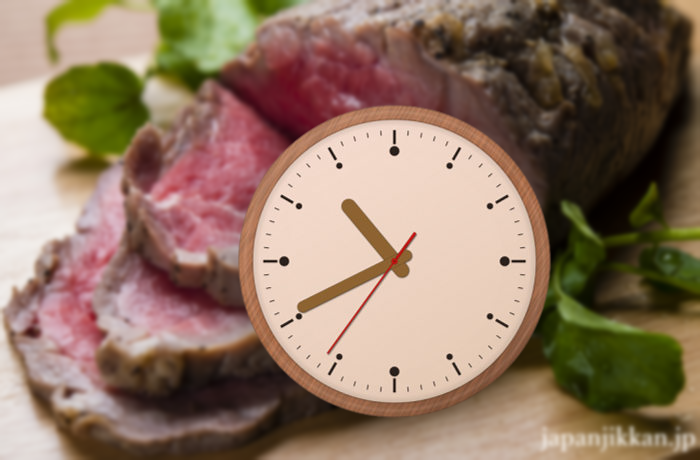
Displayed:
10.40.36
